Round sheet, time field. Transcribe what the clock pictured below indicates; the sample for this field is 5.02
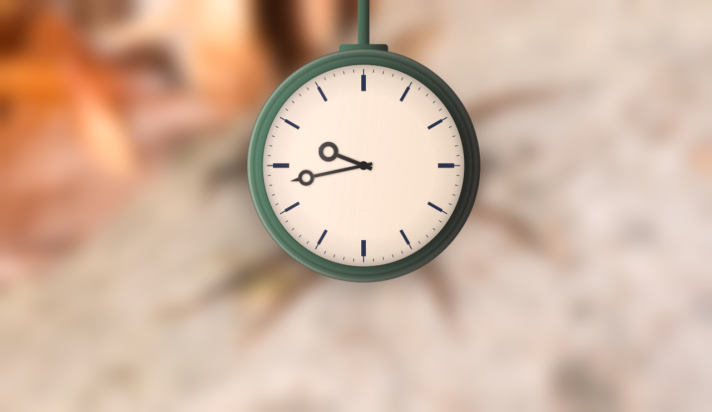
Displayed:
9.43
